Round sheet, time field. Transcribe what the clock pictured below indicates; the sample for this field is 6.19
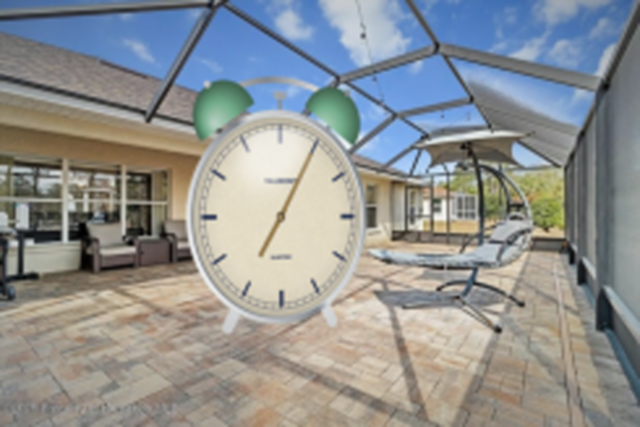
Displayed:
7.05
